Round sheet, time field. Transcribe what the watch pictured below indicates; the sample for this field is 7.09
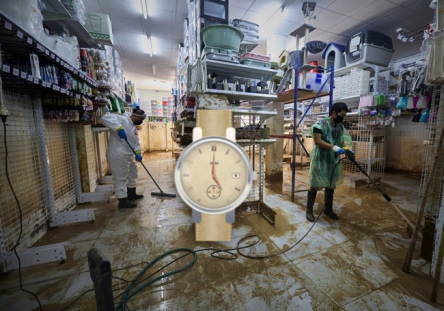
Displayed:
5.00
